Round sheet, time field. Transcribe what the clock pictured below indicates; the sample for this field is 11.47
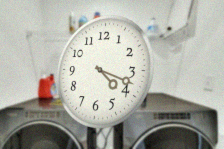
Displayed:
4.18
